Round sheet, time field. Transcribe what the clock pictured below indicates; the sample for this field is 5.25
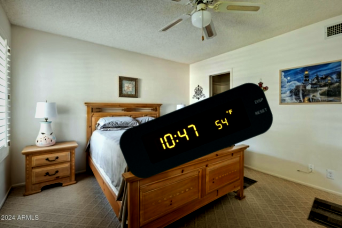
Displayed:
10.47
